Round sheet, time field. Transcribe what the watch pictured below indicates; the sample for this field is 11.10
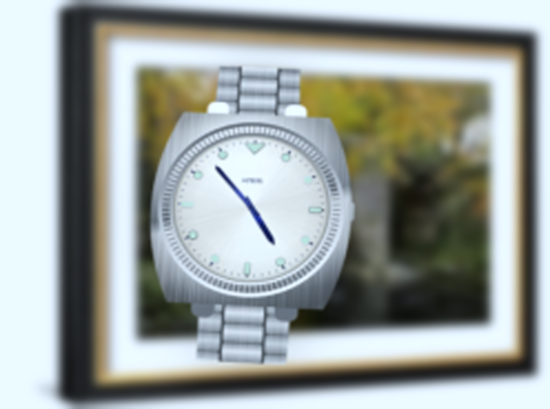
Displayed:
4.53
